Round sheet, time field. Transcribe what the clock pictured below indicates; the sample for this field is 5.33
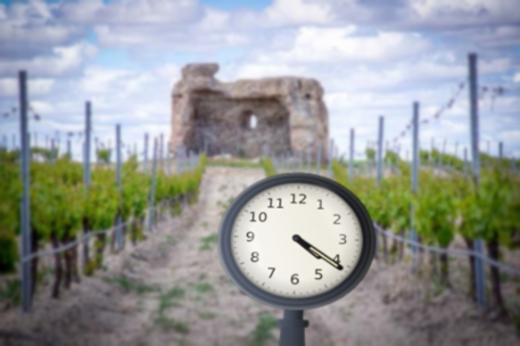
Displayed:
4.21
